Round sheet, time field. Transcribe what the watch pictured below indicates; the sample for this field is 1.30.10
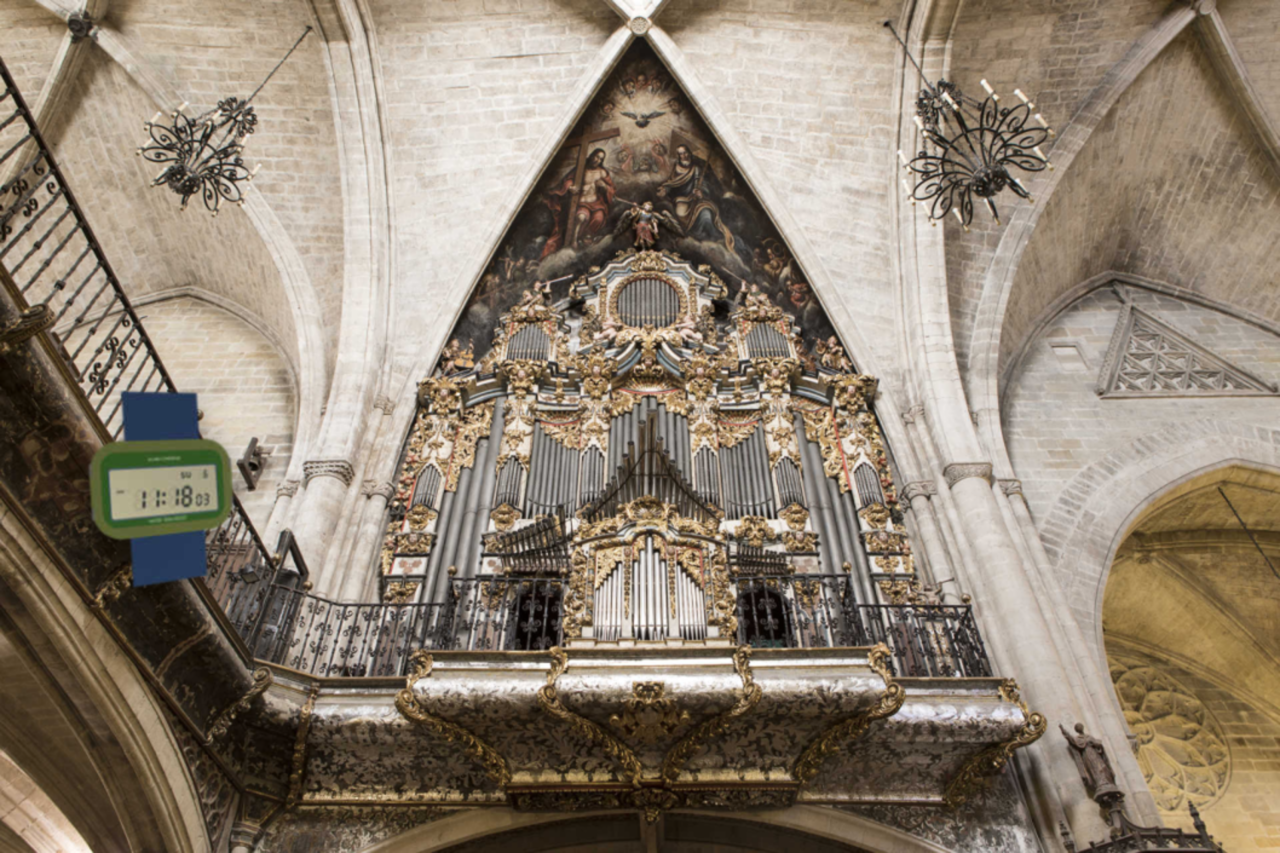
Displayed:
11.18.03
